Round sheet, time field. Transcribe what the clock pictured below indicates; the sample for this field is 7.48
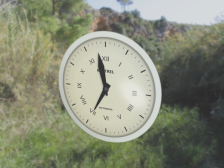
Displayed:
6.58
